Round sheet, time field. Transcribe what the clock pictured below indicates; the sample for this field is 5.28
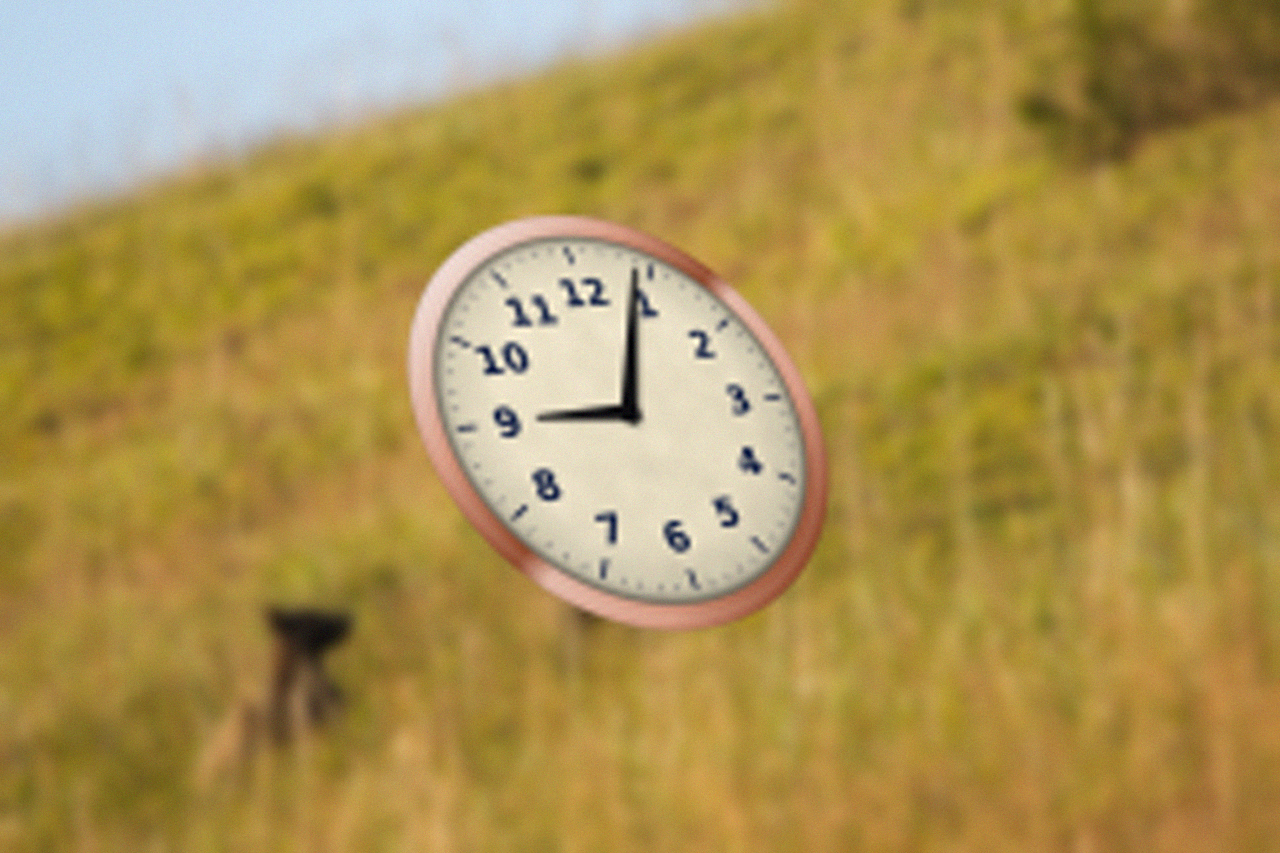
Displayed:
9.04
